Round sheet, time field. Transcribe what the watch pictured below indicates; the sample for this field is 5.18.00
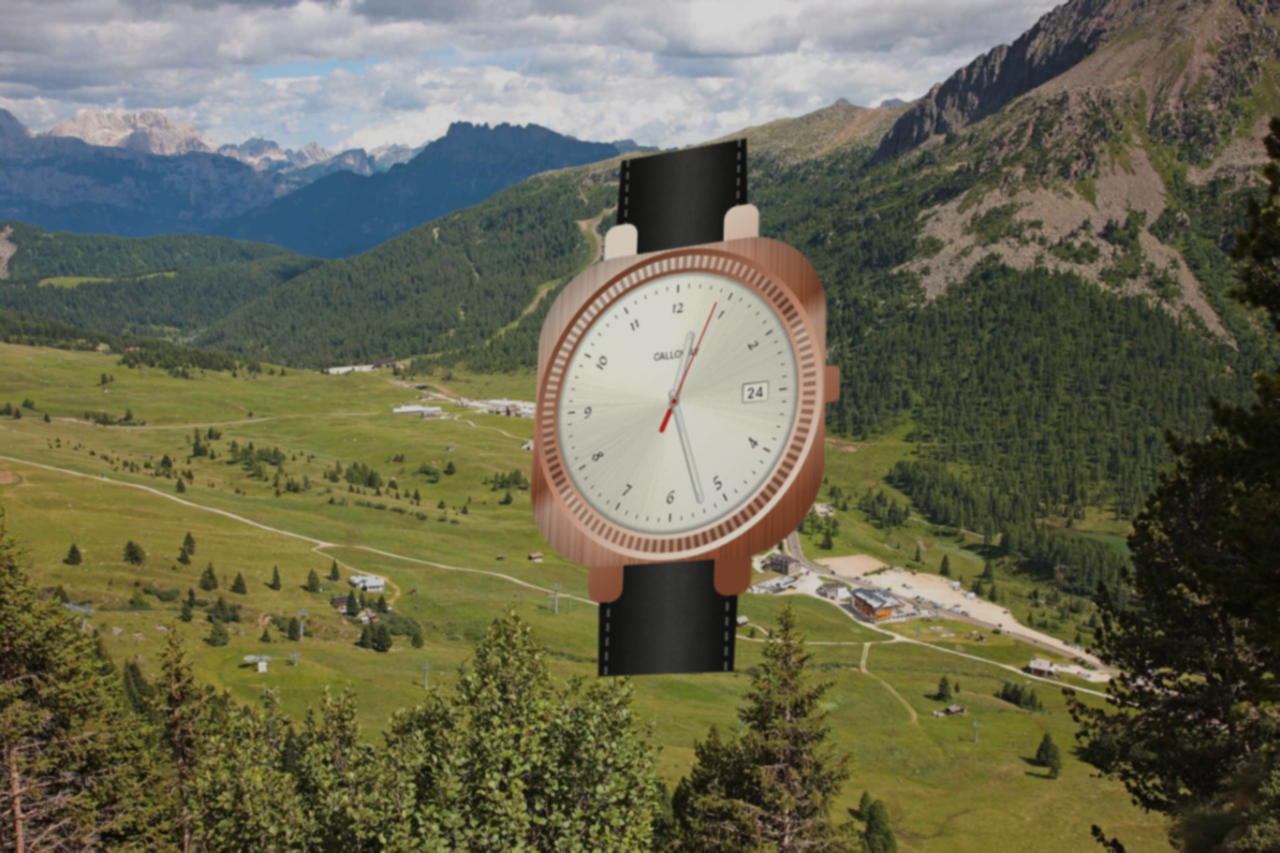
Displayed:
12.27.04
